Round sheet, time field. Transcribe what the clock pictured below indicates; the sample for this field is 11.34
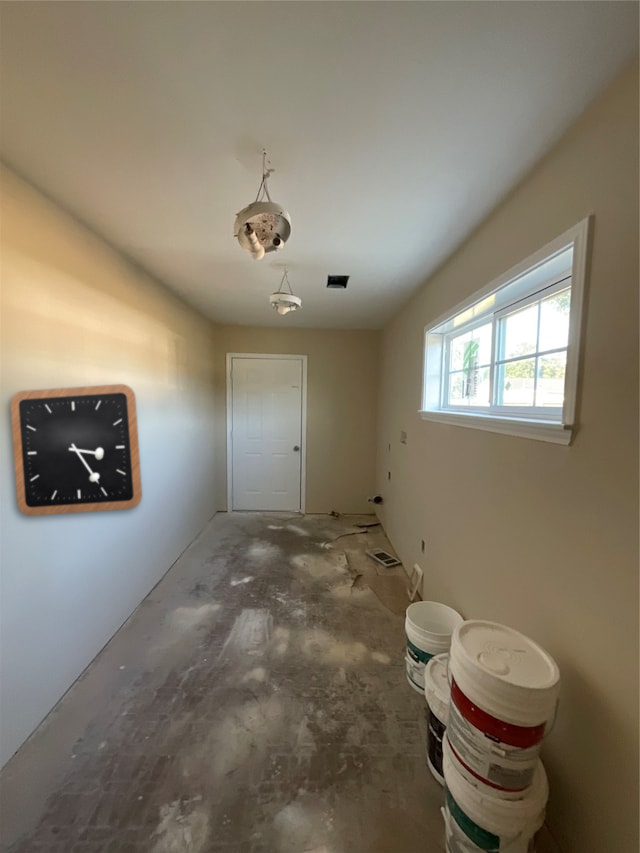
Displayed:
3.25
